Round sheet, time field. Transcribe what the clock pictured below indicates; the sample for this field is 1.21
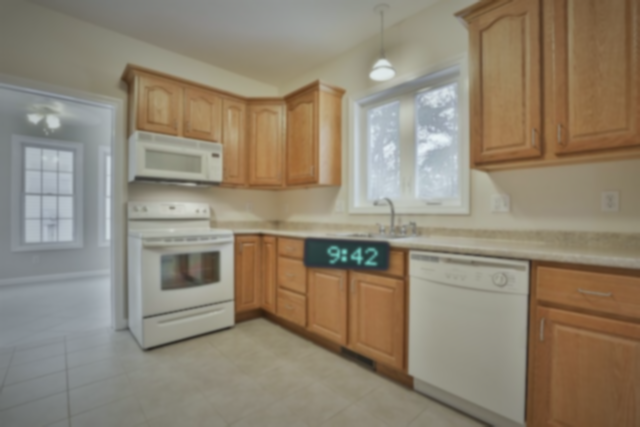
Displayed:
9.42
